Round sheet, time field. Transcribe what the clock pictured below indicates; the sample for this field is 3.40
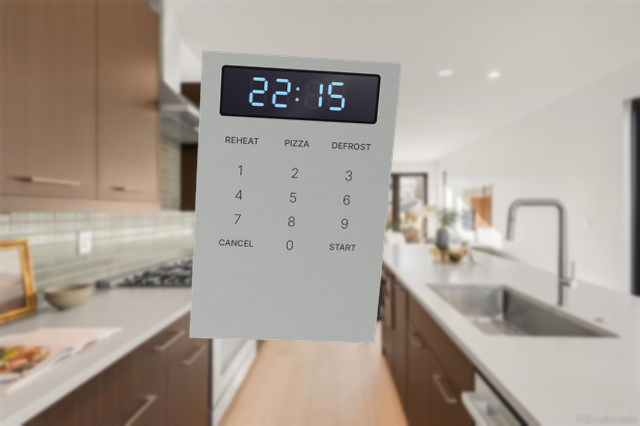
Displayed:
22.15
